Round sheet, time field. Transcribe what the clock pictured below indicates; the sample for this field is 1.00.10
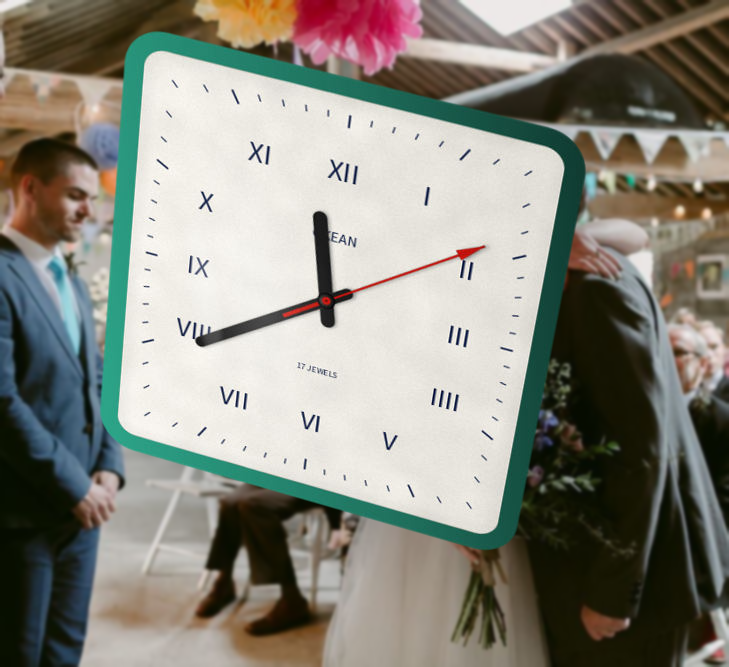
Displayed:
11.39.09
